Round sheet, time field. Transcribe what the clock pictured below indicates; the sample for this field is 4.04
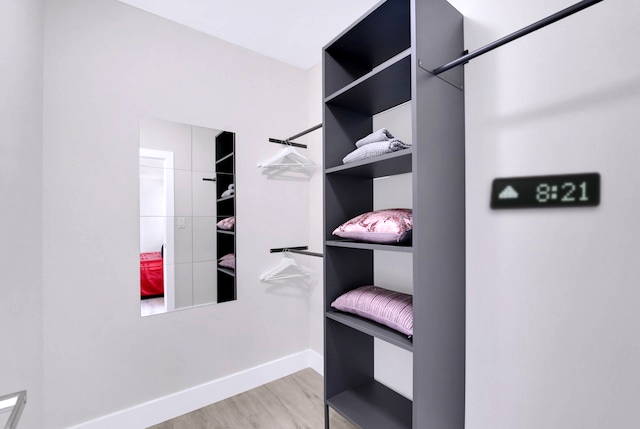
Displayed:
8.21
